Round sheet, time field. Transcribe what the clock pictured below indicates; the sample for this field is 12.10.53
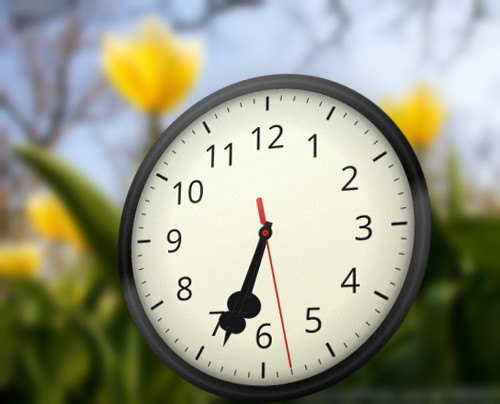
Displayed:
6.33.28
